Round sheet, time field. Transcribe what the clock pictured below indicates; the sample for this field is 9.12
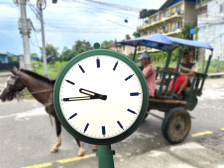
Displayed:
9.45
